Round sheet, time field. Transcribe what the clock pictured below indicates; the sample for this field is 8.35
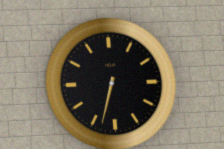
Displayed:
6.33
